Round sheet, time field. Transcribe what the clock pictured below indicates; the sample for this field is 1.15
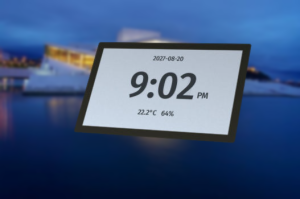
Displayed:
9.02
